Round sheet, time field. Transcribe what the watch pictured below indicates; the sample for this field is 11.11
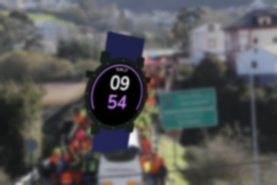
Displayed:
9.54
